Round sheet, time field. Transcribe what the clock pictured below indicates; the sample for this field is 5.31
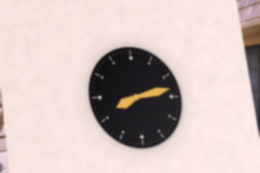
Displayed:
8.13
